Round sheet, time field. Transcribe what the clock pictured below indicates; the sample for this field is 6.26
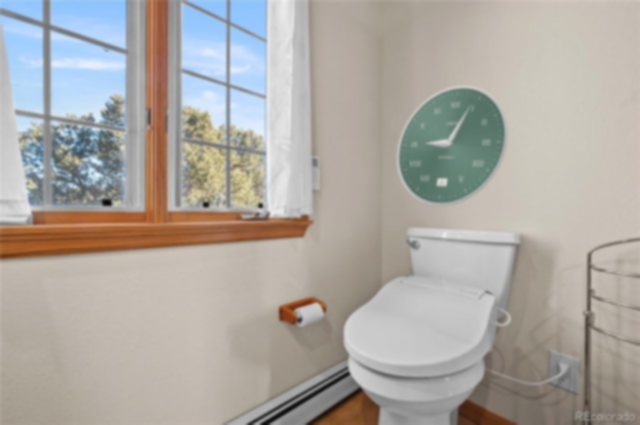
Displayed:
9.04
